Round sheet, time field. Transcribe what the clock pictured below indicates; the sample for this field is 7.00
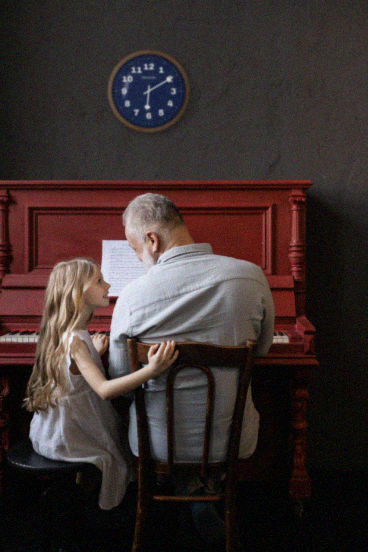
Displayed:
6.10
